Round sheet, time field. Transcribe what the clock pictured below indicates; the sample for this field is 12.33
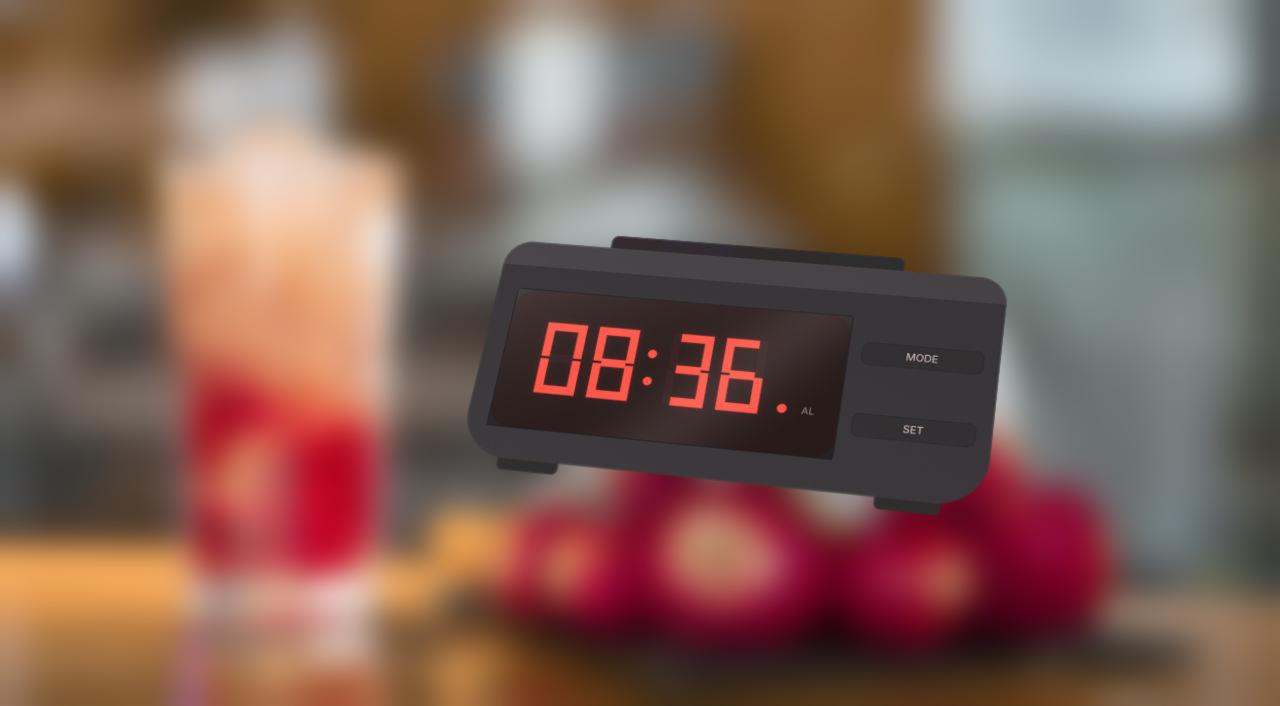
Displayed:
8.36
